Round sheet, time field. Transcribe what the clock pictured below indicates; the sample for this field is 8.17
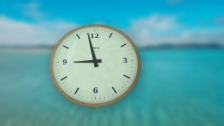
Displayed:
8.58
